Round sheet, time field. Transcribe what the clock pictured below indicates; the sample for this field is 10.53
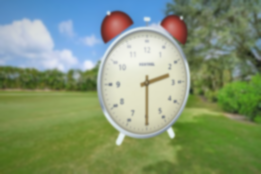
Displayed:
2.30
